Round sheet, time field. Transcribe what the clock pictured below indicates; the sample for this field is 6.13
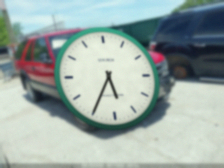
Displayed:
5.35
